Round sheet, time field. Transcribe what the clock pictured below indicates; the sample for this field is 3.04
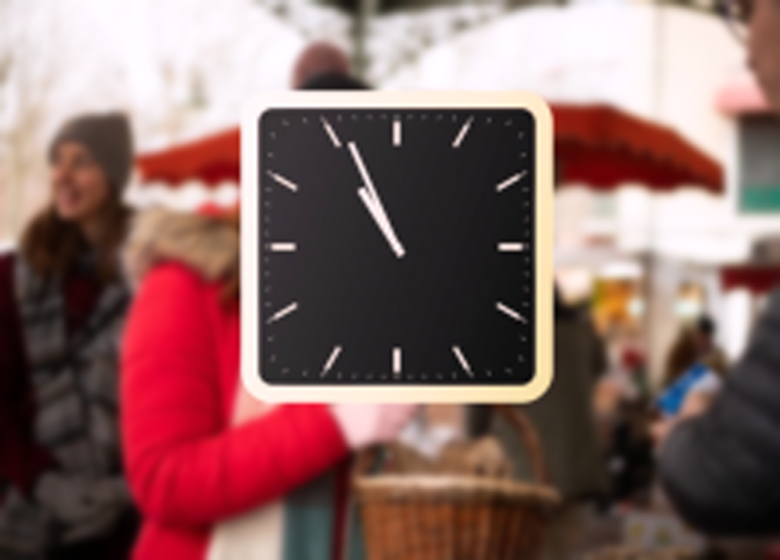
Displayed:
10.56
